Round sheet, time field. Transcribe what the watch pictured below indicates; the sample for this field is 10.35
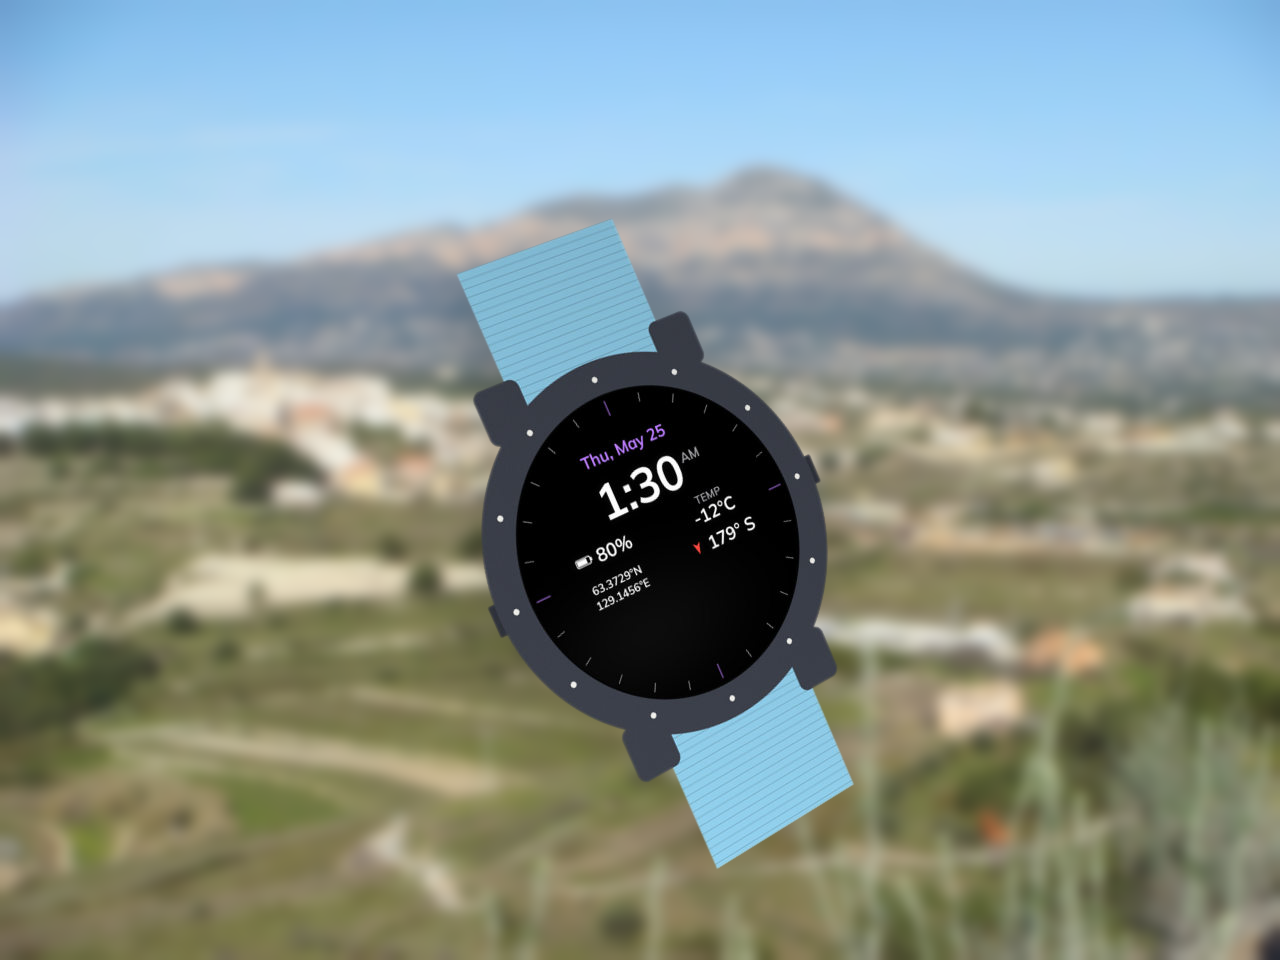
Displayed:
1.30
